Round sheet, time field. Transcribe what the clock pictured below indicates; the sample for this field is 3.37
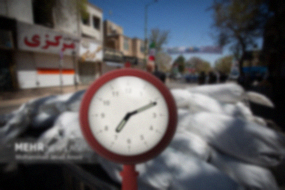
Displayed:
7.11
